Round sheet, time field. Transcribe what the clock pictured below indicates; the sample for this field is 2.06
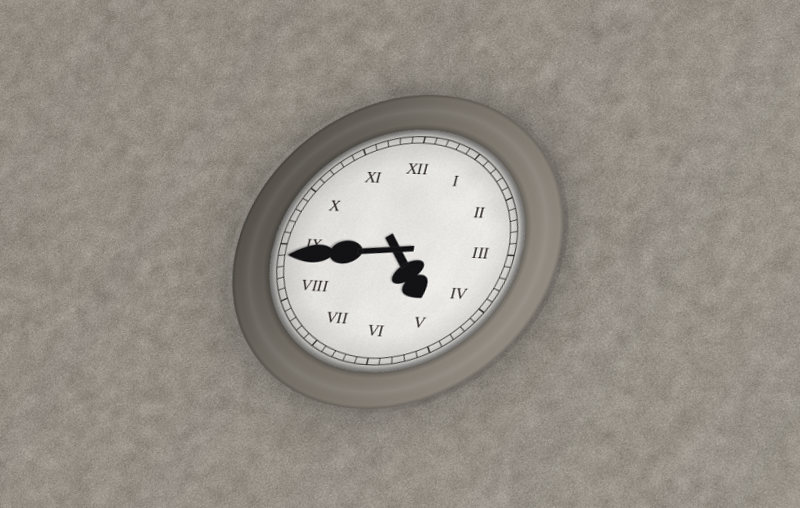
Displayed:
4.44
